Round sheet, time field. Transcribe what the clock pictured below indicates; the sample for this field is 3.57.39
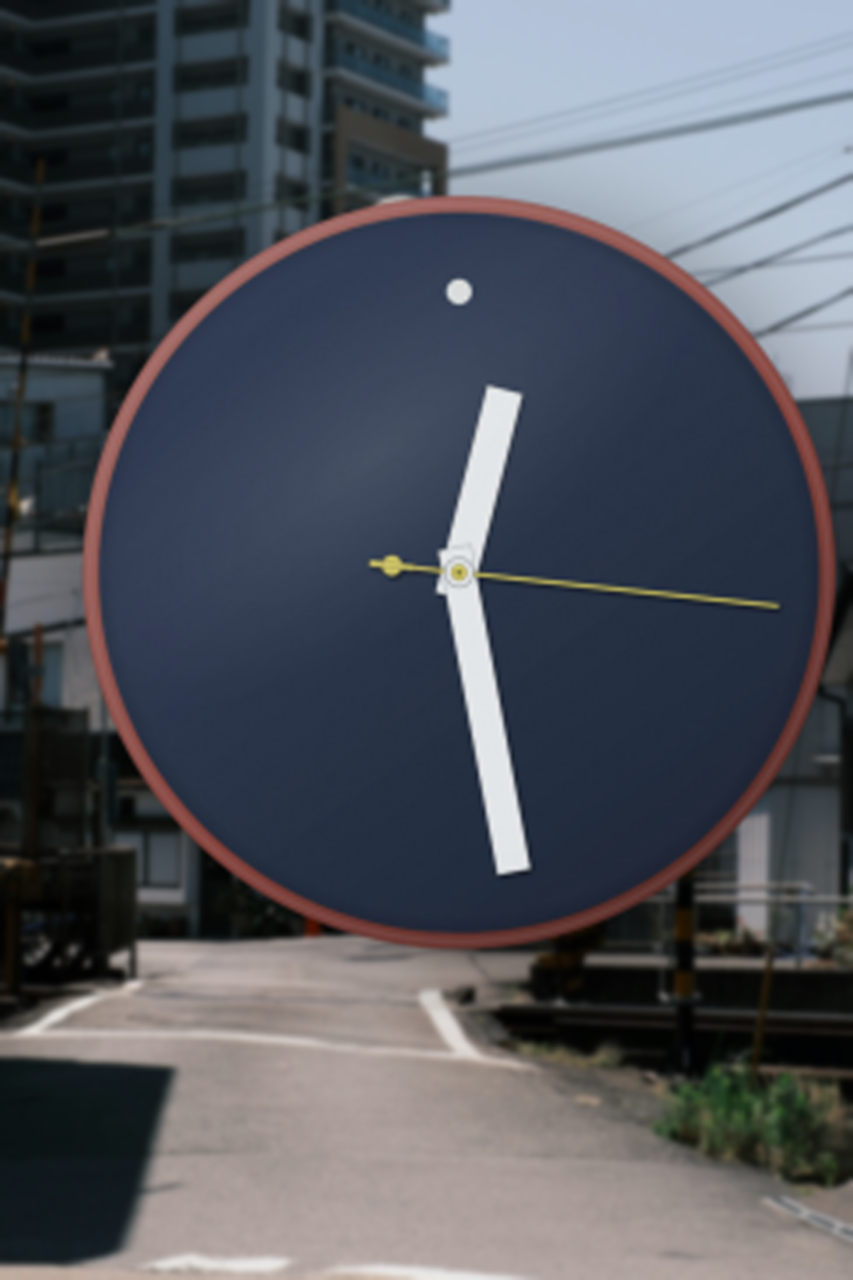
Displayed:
12.28.16
